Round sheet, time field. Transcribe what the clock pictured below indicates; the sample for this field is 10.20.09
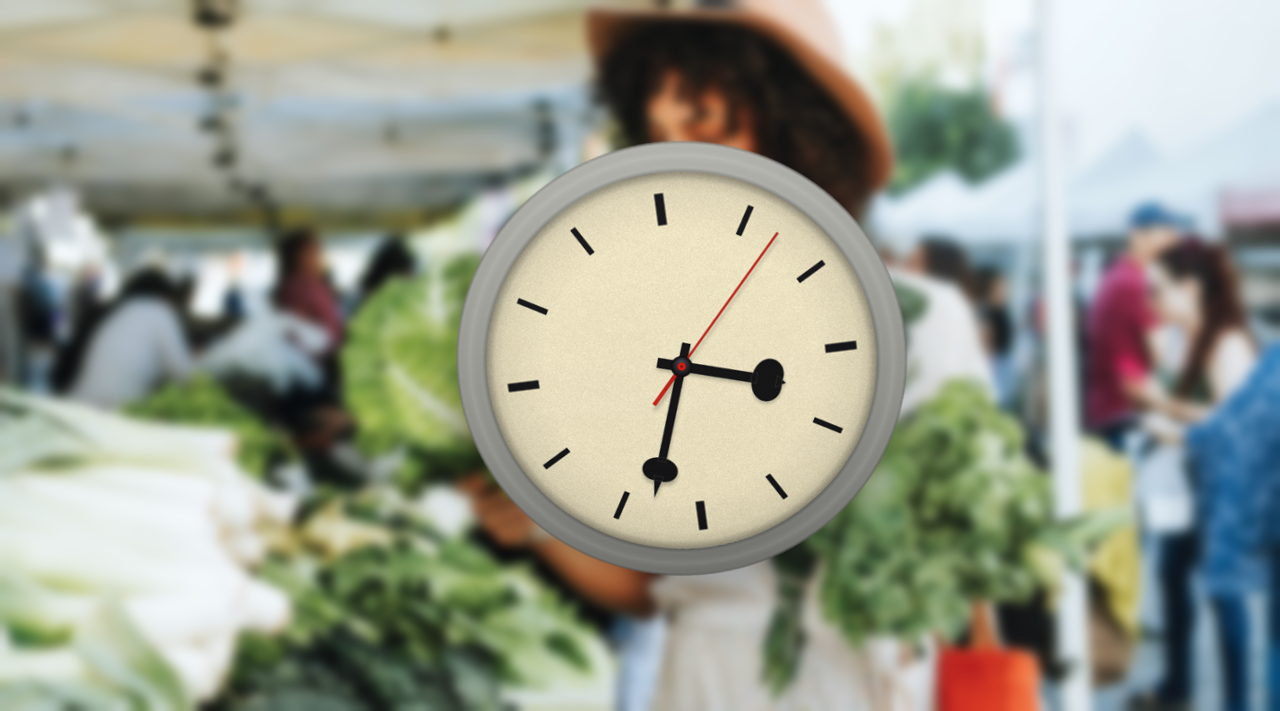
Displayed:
3.33.07
